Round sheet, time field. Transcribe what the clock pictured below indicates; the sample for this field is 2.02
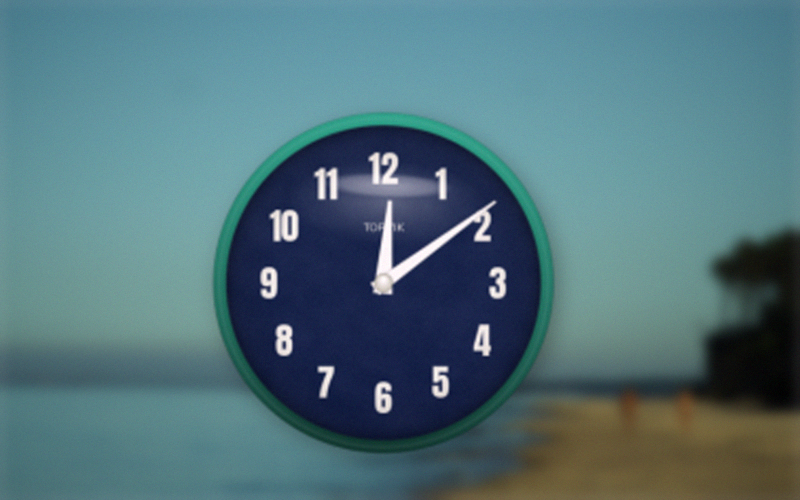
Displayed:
12.09
